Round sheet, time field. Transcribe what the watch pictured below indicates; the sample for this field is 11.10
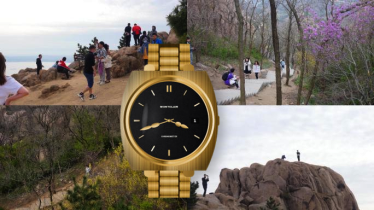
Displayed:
3.42
